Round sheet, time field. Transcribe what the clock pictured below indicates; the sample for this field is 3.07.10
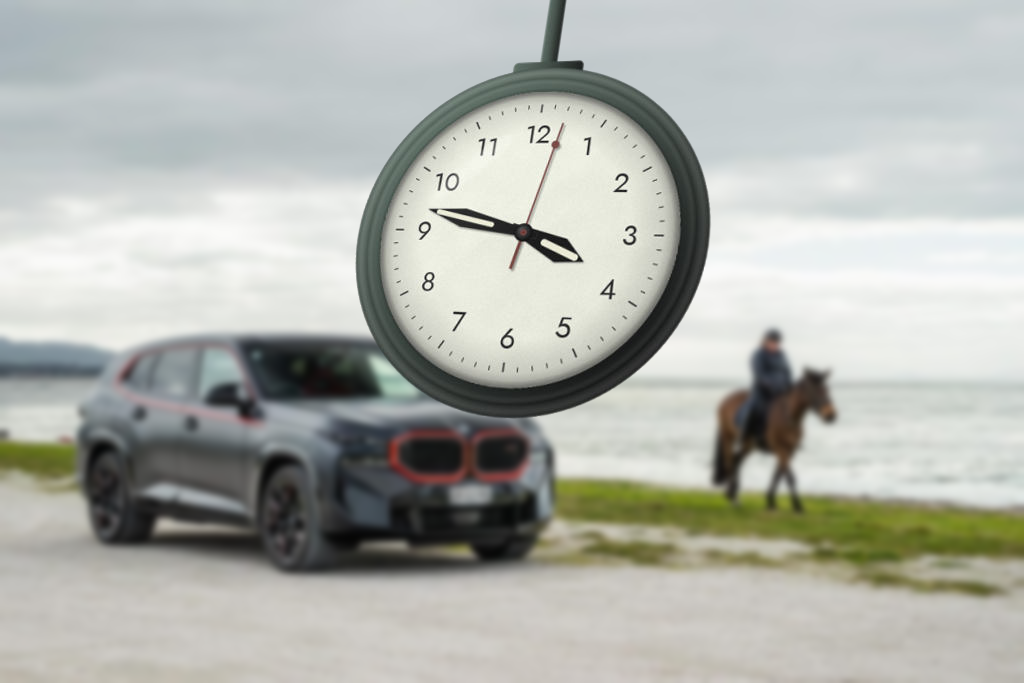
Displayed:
3.47.02
